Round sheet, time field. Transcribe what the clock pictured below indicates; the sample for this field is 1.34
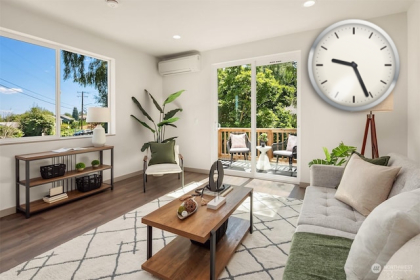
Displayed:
9.26
